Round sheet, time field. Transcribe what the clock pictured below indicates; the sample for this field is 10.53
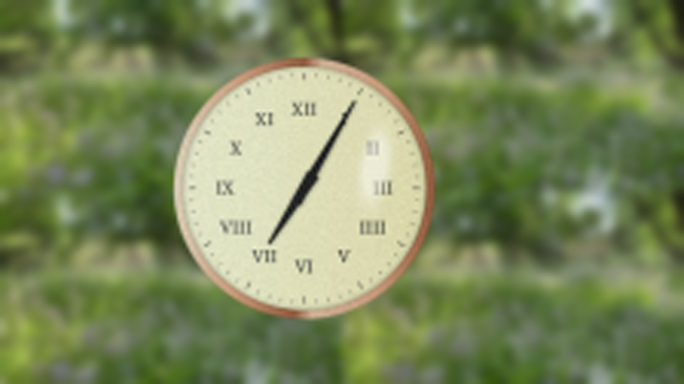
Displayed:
7.05
